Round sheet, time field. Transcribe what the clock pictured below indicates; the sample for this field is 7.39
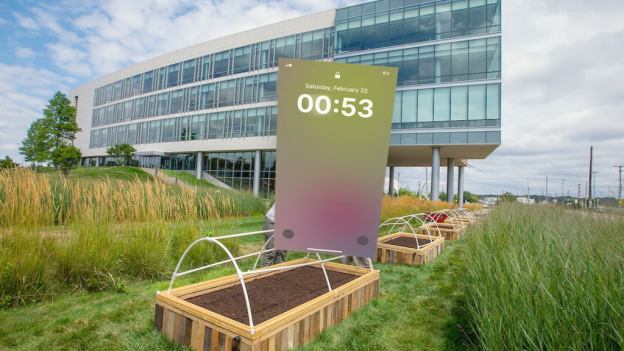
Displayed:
0.53
